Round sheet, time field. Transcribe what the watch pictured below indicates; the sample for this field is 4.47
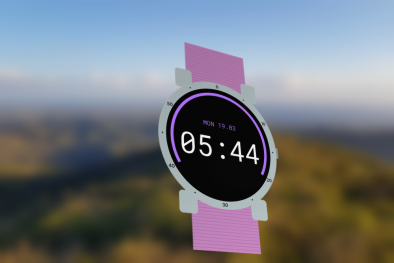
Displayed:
5.44
